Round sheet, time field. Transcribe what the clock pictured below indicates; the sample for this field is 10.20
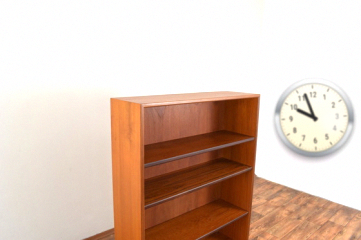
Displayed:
9.57
